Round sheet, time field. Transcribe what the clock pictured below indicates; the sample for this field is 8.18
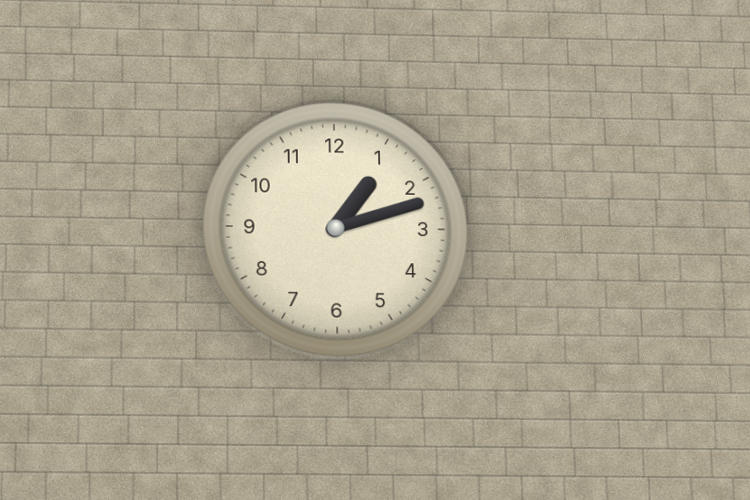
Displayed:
1.12
